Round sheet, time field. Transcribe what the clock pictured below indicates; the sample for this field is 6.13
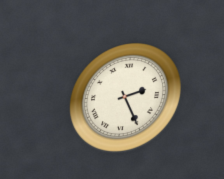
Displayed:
2.25
